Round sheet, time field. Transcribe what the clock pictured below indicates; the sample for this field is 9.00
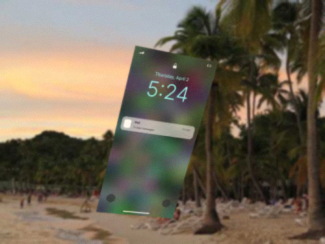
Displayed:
5.24
